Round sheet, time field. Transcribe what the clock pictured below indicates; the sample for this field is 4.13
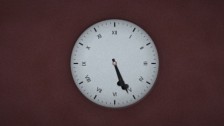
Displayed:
5.26
